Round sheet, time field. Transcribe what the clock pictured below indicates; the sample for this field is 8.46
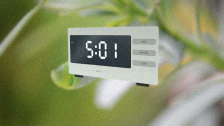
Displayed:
5.01
